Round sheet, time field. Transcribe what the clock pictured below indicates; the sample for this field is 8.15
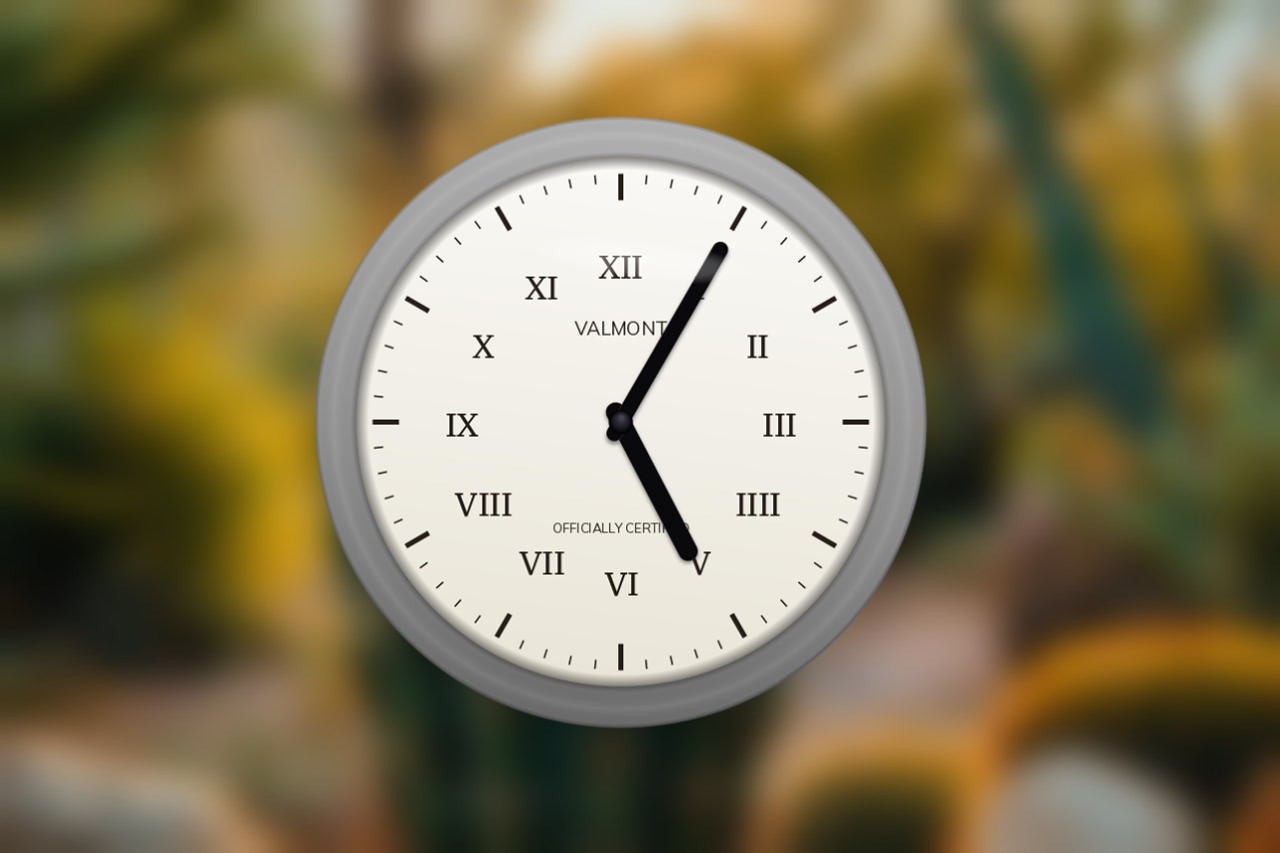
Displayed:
5.05
